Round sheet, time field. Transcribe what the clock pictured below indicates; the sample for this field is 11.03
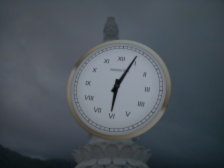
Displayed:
6.04
